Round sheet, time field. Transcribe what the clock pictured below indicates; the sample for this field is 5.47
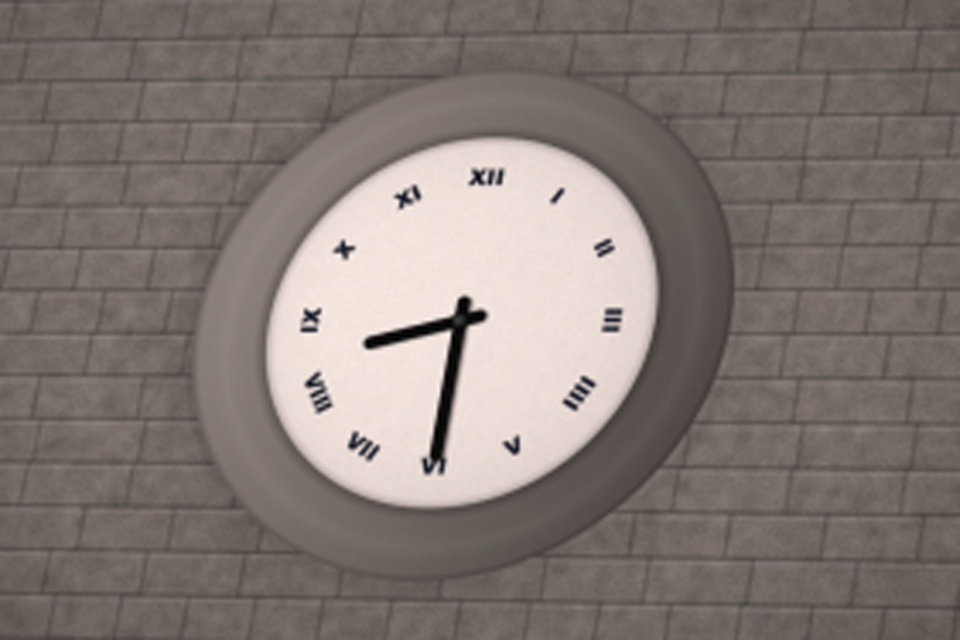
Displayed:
8.30
